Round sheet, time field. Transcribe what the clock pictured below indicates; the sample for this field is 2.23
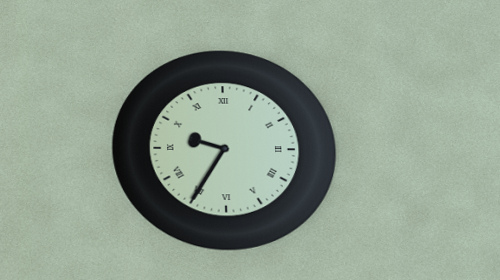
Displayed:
9.35
